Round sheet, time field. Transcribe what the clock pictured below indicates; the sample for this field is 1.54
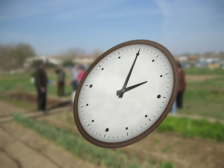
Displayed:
2.00
